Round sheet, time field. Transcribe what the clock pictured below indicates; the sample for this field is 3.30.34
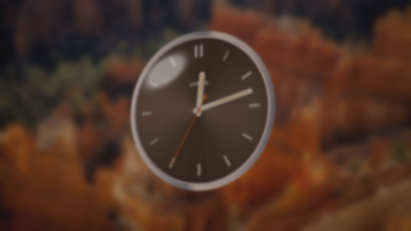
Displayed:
12.12.35
